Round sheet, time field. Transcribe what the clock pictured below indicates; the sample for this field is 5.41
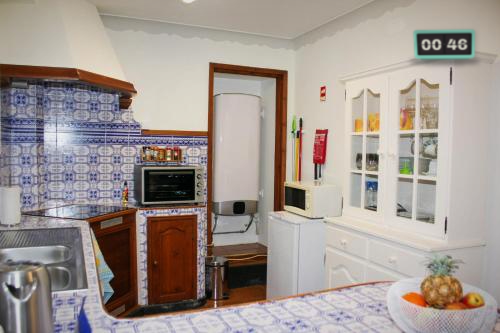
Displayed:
0.46
